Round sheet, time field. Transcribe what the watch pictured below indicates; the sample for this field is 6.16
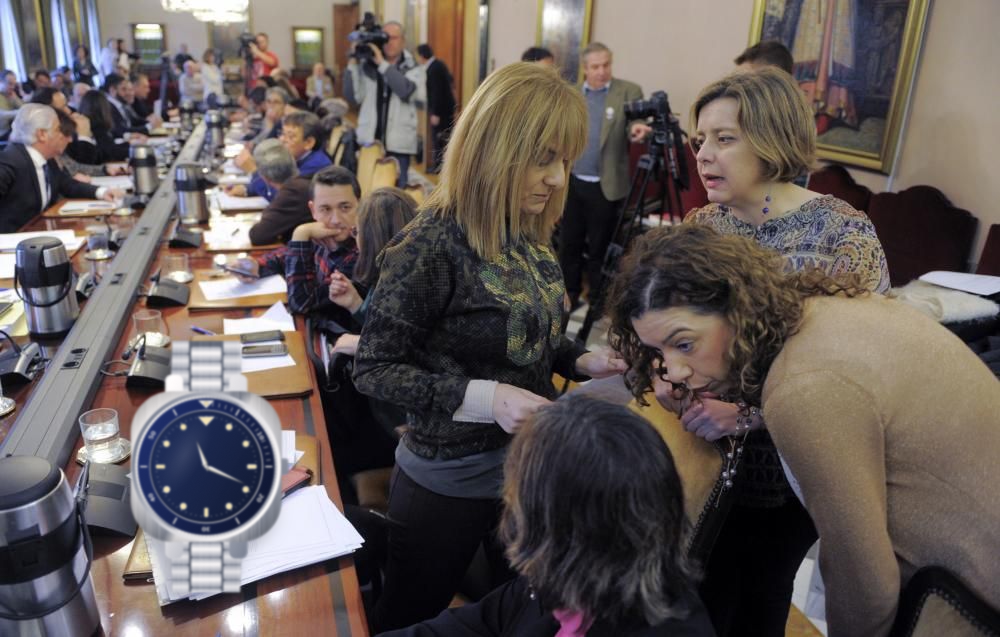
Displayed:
11.19
